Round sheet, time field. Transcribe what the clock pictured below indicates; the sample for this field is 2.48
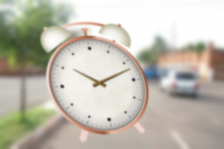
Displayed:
10.12
